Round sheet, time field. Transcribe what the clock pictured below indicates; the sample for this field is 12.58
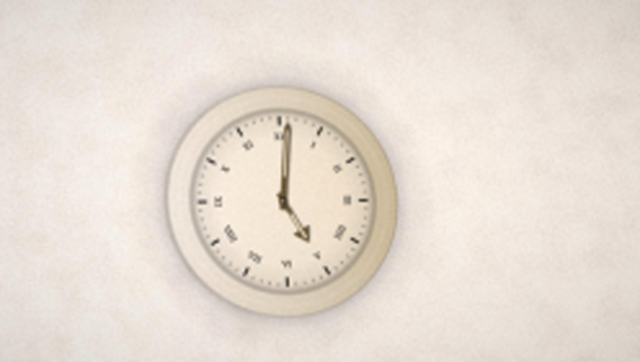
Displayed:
5.01
